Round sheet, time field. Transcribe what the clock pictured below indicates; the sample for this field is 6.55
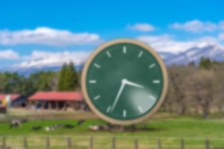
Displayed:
3.34
